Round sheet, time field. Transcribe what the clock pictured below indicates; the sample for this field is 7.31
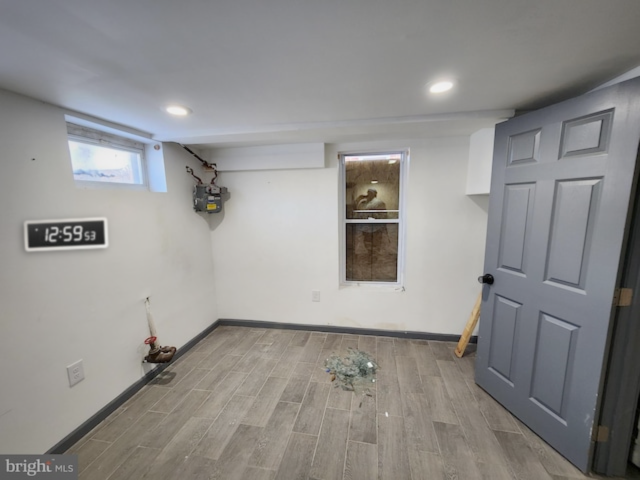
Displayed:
12.59
